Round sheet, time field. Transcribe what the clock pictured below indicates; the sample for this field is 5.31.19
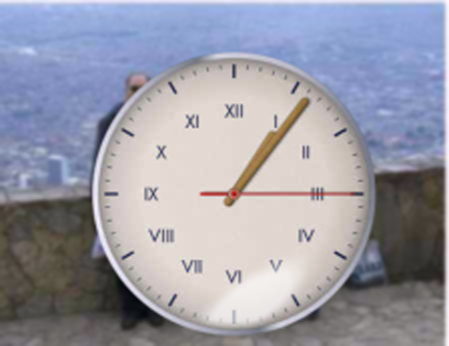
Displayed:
1.06.15
